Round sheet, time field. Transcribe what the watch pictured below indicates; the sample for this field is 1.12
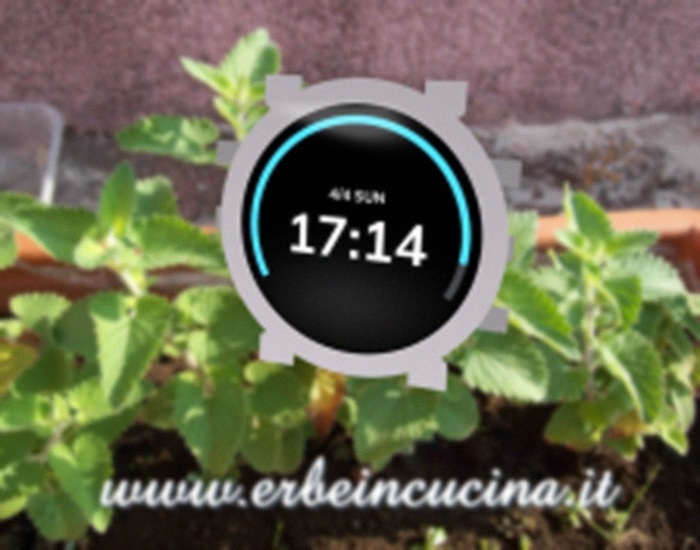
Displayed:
17.14
